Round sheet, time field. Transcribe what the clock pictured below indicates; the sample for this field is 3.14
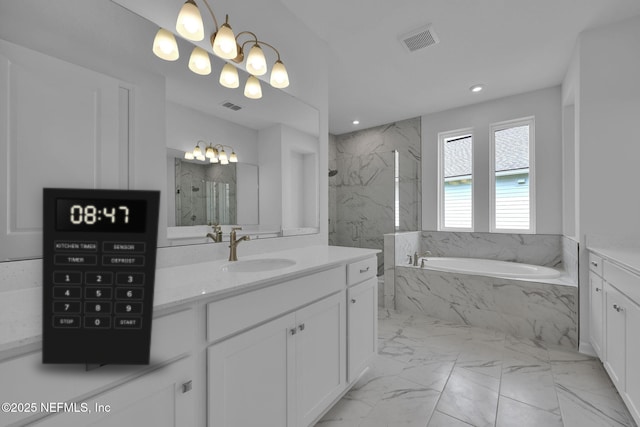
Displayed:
8.47
